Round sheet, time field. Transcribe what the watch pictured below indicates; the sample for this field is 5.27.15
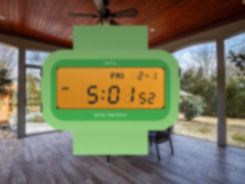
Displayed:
5.01.52
